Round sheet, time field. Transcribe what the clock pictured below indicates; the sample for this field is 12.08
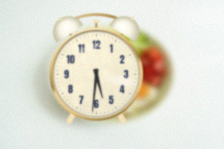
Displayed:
5.31
